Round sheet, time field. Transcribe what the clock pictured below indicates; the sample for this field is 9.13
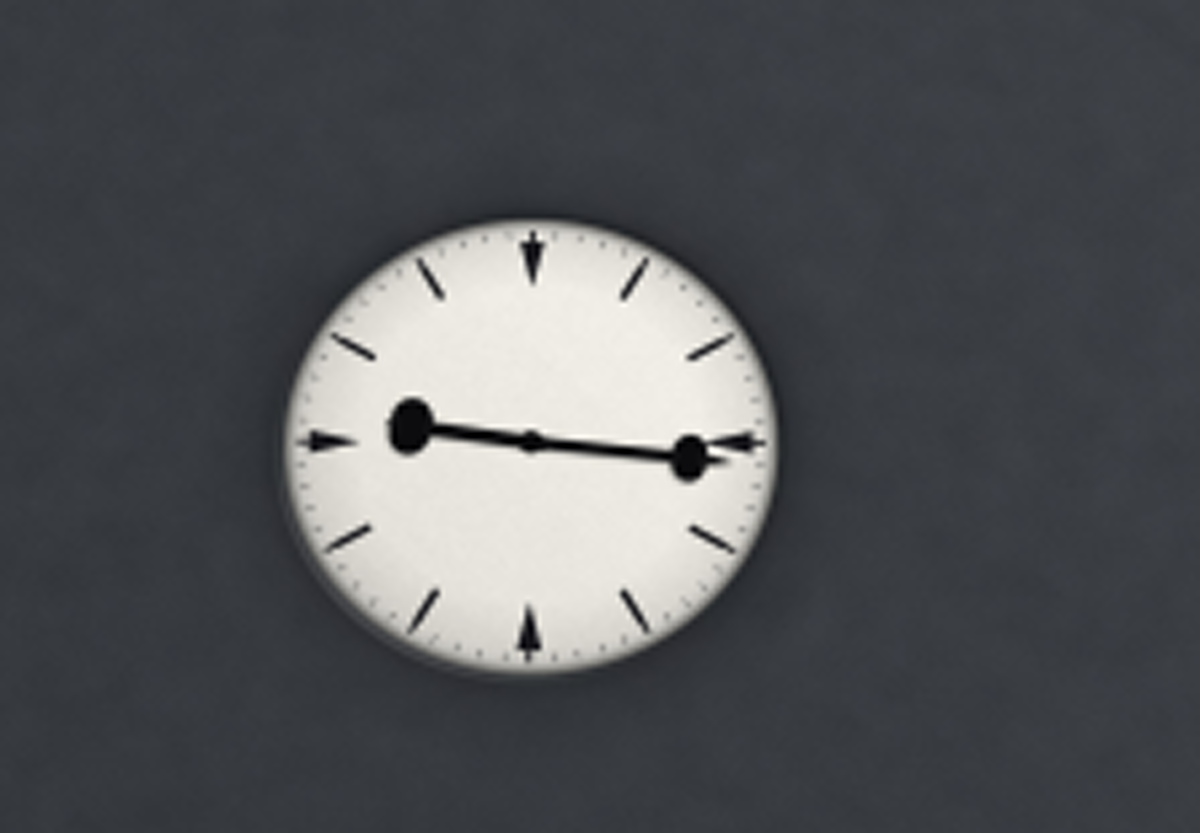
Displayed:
9.16
